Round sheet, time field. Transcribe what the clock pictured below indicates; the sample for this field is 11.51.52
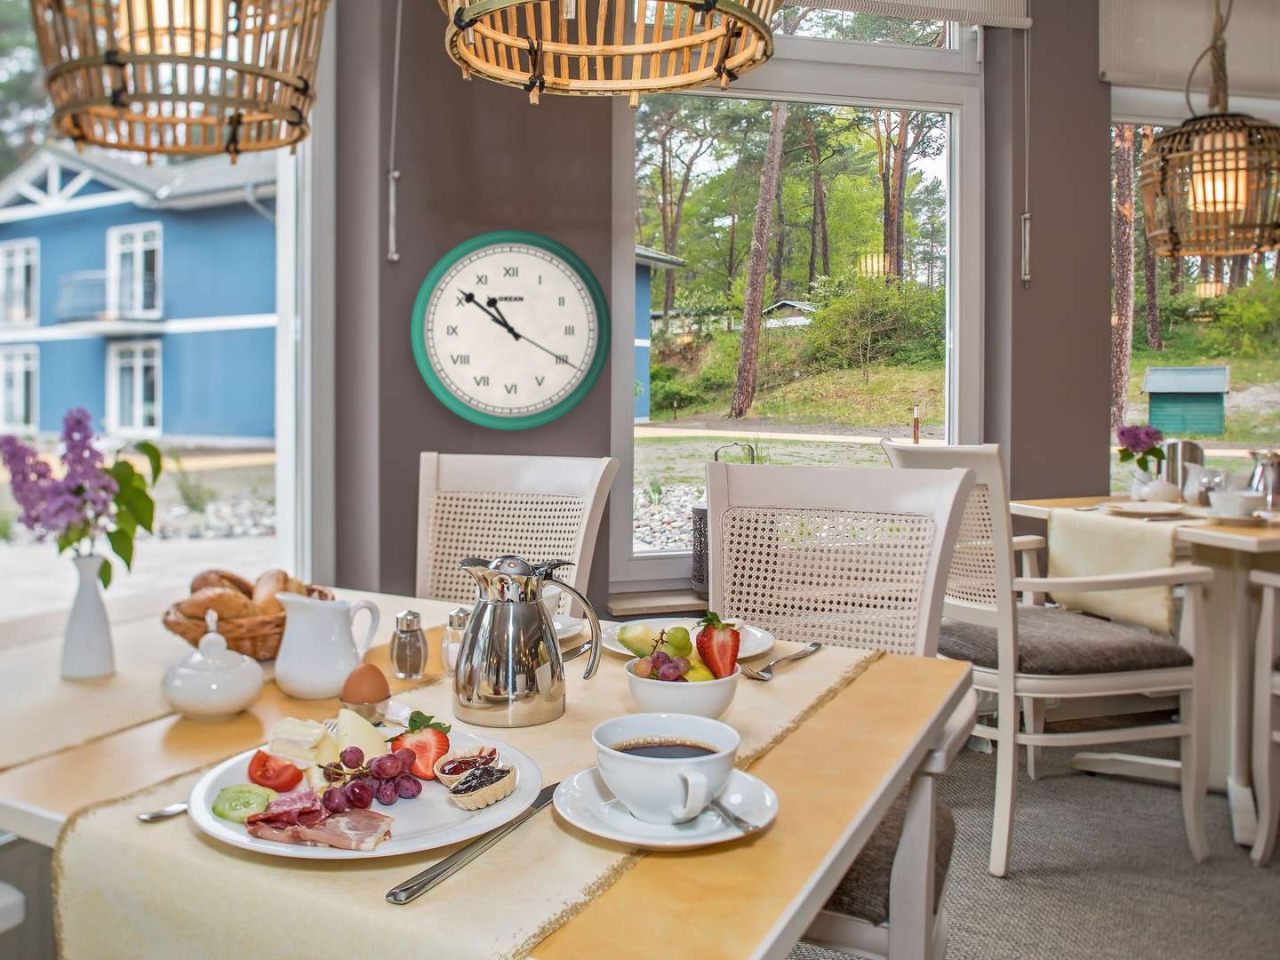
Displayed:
10.51.20
